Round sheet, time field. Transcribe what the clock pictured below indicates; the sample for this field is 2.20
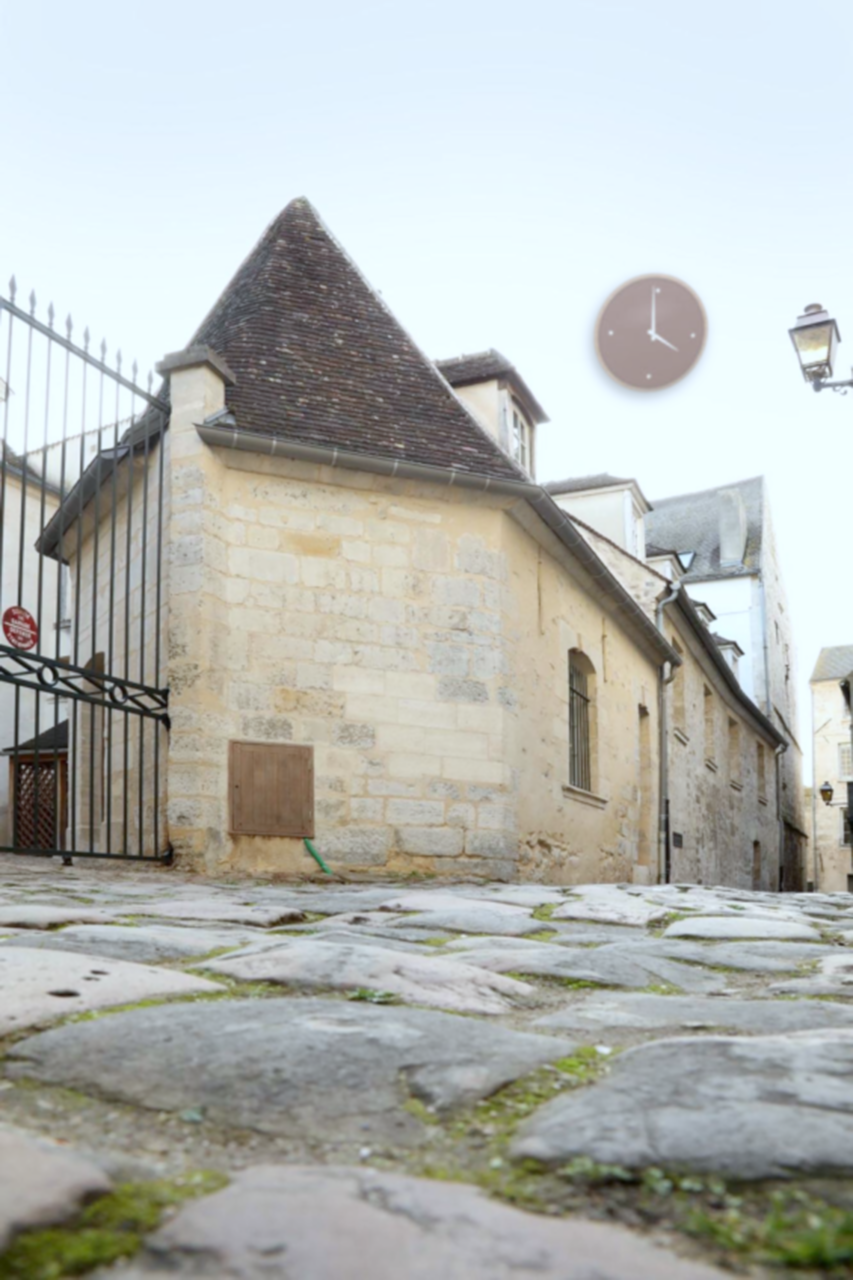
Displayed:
3.59
